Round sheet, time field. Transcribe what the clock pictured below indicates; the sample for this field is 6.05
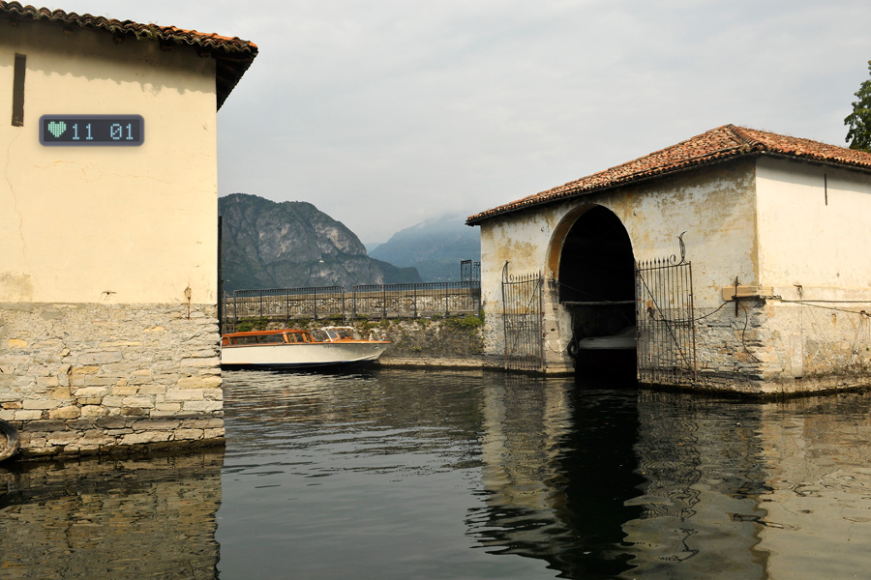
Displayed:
11.01
